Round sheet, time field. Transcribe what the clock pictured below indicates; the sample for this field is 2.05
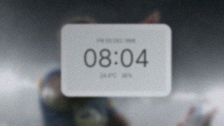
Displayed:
8.04
